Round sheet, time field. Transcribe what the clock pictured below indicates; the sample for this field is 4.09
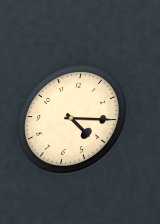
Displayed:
4.15
